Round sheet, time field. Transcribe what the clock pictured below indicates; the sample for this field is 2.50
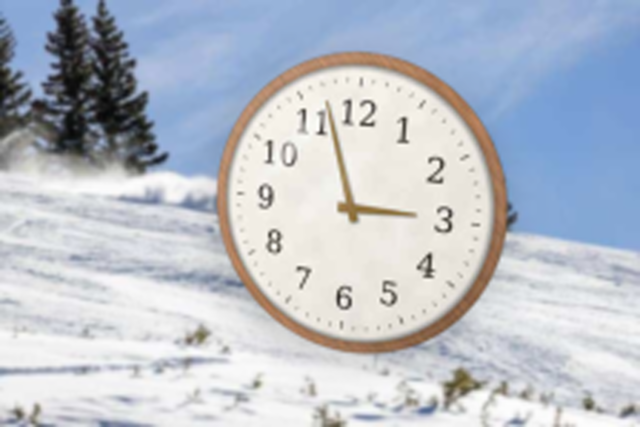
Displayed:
2.57
